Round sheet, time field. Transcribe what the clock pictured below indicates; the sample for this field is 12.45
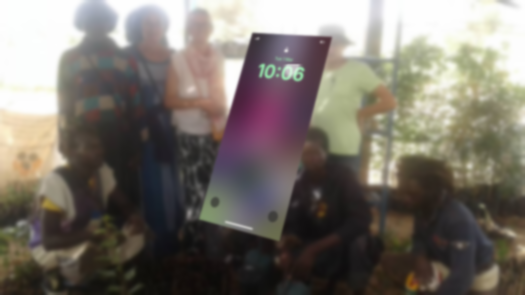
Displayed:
10.06
